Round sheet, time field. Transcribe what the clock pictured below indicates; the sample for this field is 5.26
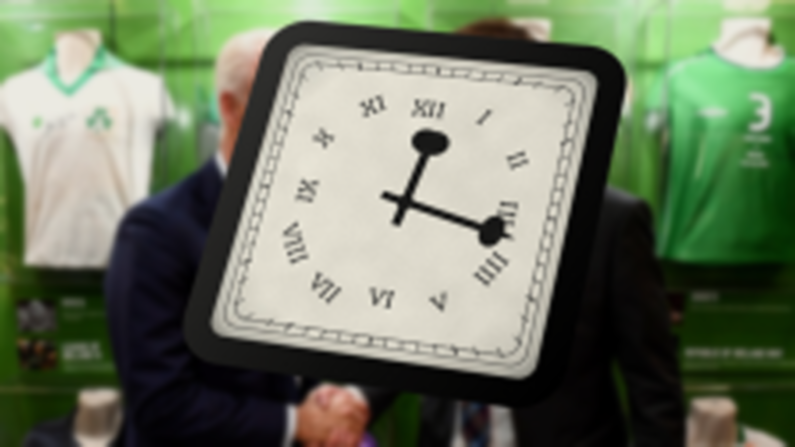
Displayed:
12.17
